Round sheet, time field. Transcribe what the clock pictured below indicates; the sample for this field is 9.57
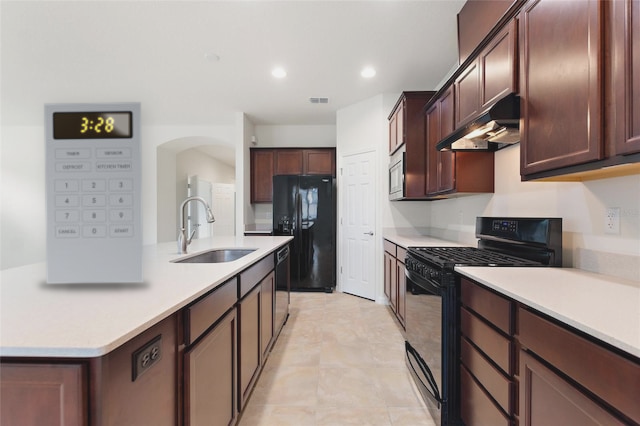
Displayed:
3.28
